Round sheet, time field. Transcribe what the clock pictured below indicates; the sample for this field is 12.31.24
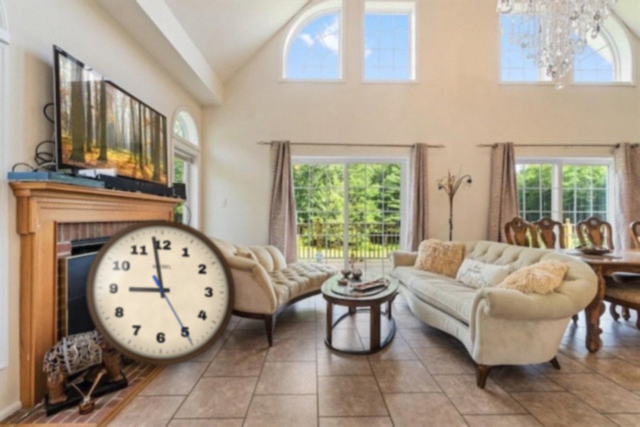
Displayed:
8.58.25
